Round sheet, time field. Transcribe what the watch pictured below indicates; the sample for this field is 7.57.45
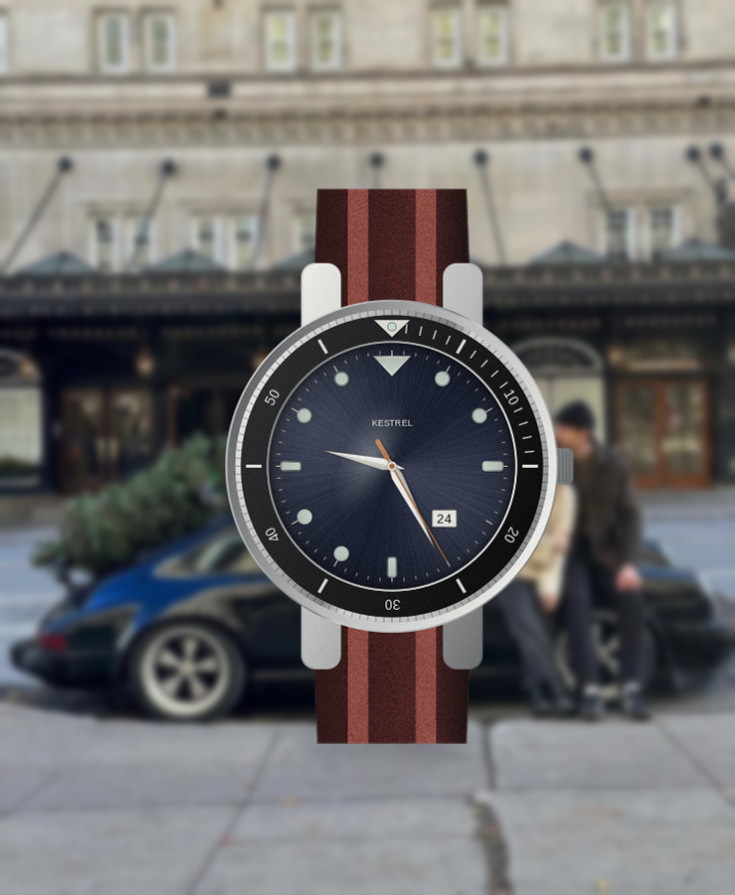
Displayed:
9.25.25
